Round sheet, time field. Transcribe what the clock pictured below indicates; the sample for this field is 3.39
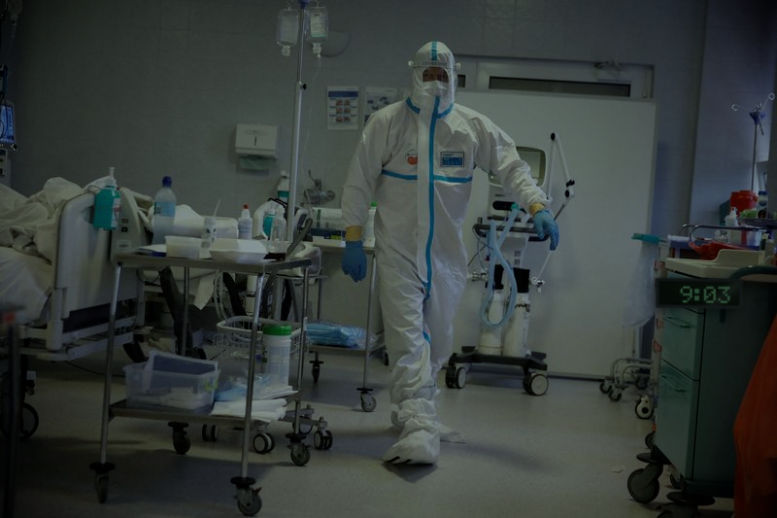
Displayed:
9.03
